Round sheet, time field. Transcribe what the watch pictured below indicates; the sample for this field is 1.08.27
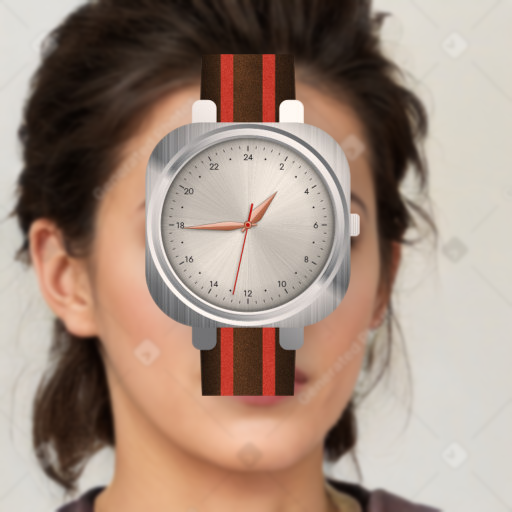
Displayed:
2.44.32
